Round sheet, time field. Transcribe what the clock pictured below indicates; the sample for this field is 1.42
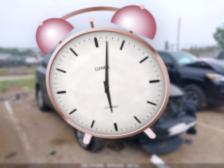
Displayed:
6.02
